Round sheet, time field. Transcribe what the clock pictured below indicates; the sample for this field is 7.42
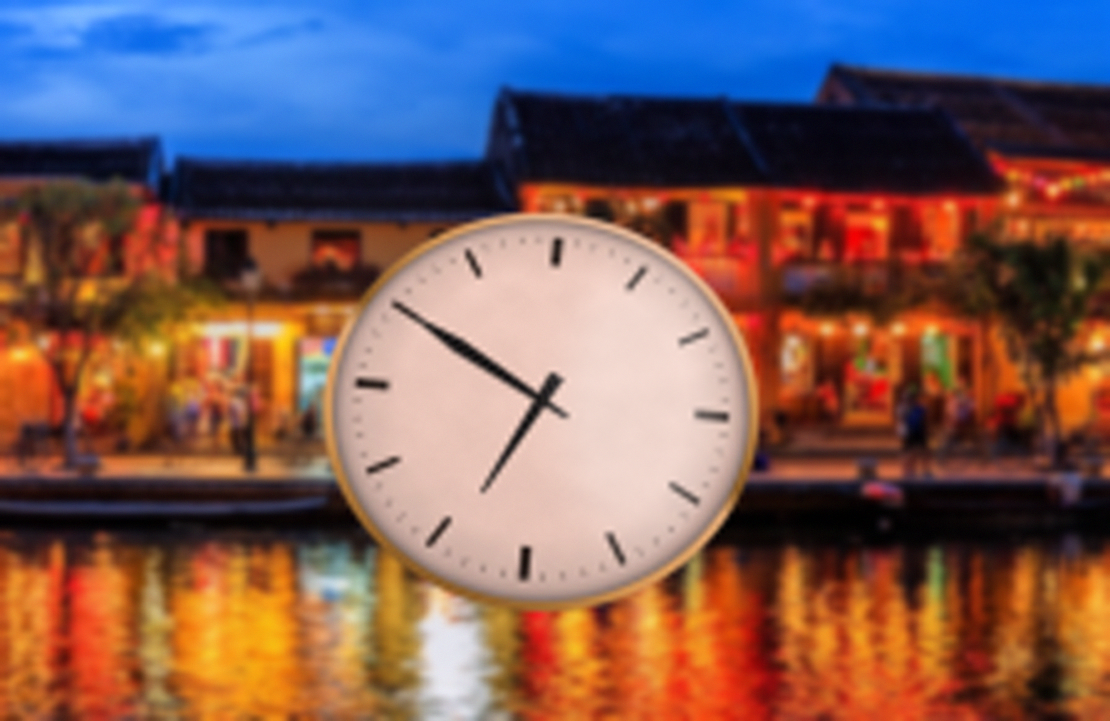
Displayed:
6.50
